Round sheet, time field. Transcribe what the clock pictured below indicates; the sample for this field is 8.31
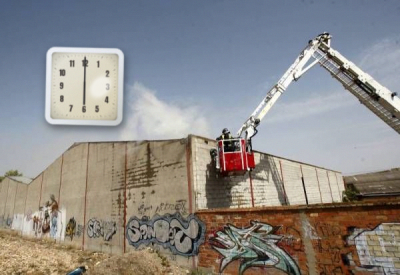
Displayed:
6.00
